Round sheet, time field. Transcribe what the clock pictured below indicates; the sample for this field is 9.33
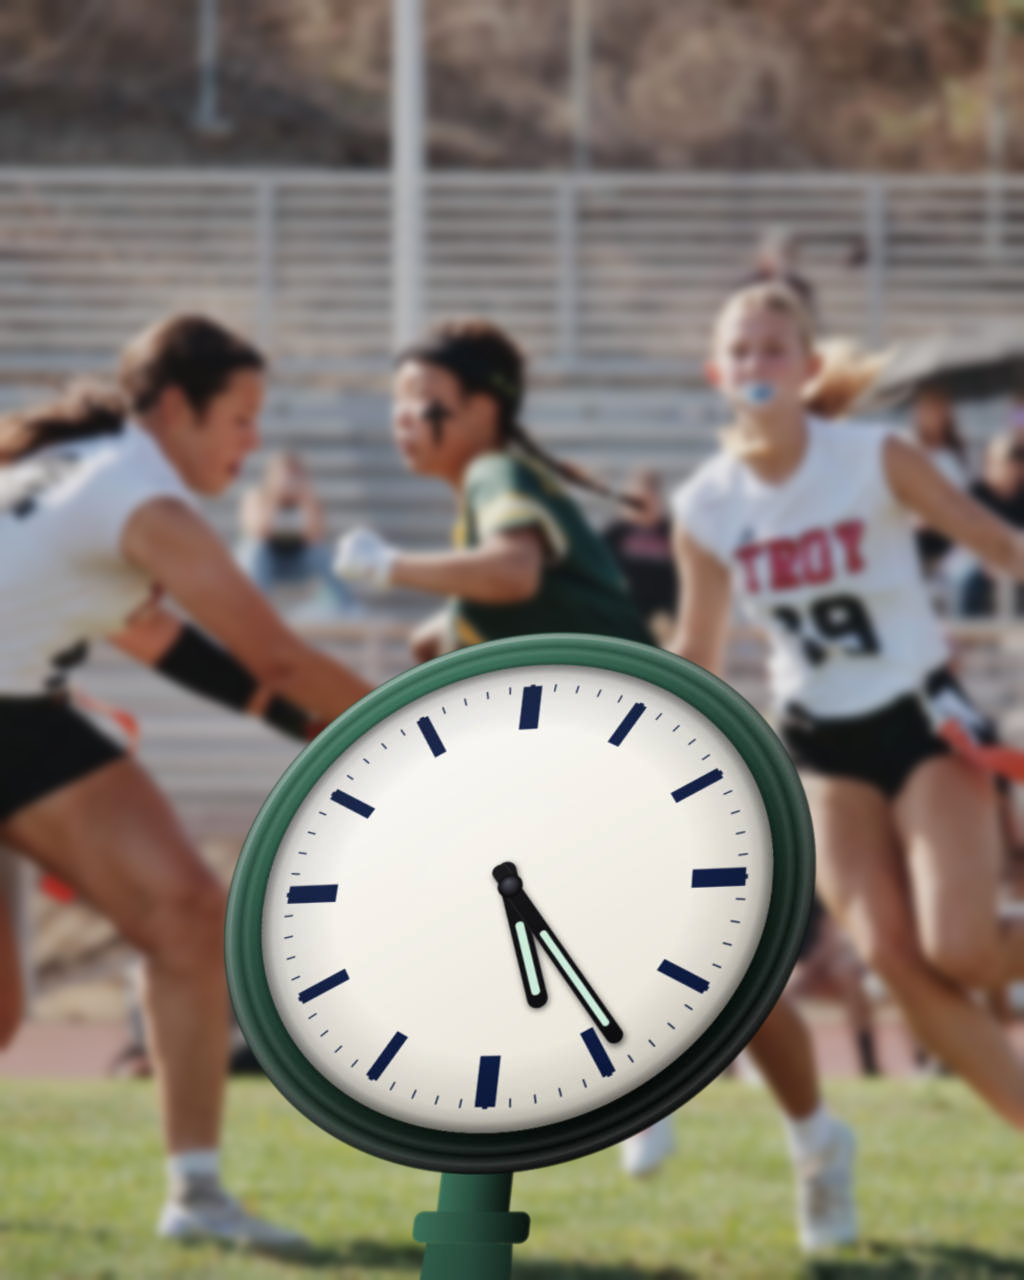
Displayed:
5.24
